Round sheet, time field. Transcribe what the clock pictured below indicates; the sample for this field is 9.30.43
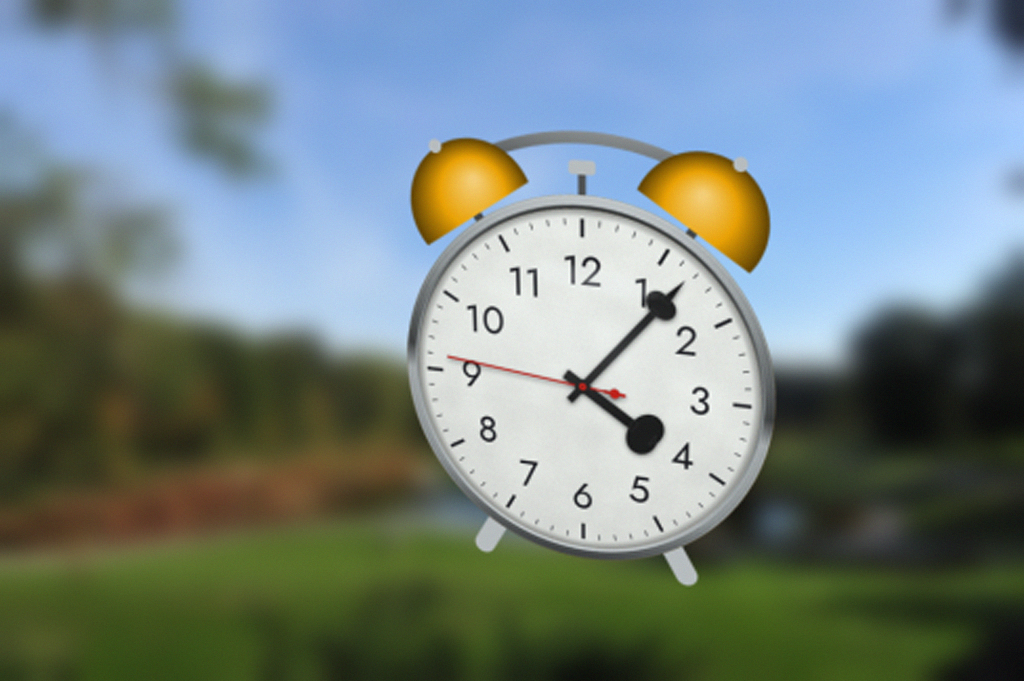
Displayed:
4.06.46
